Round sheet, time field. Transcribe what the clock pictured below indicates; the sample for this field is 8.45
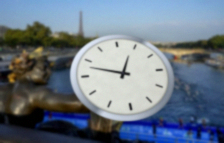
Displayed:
12.48
